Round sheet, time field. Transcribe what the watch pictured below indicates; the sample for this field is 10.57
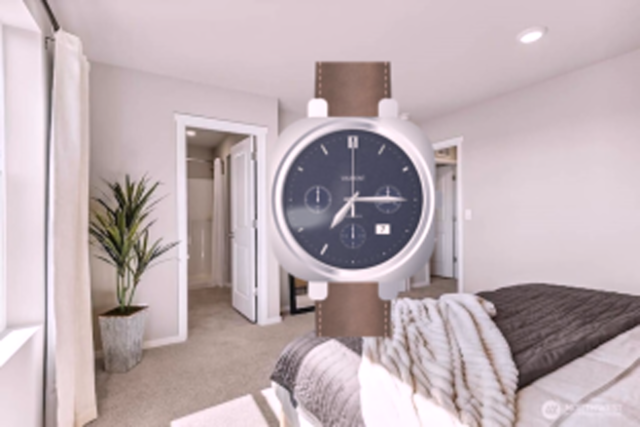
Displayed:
7.15
